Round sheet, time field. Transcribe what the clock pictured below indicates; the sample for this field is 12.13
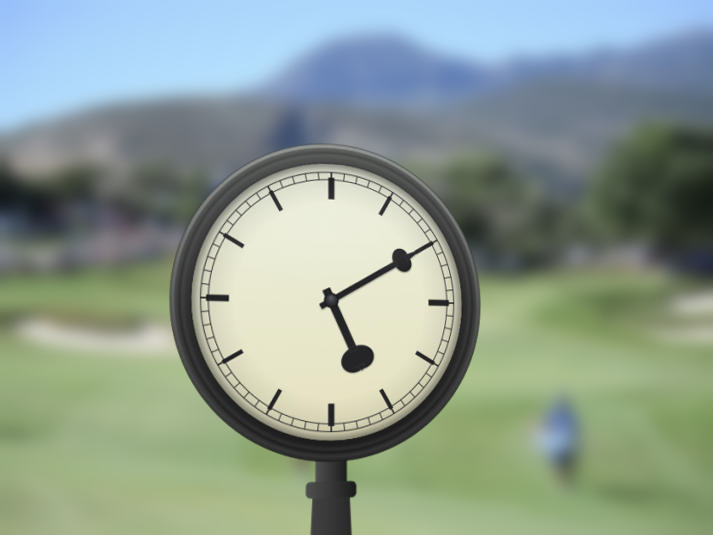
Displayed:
5.10
